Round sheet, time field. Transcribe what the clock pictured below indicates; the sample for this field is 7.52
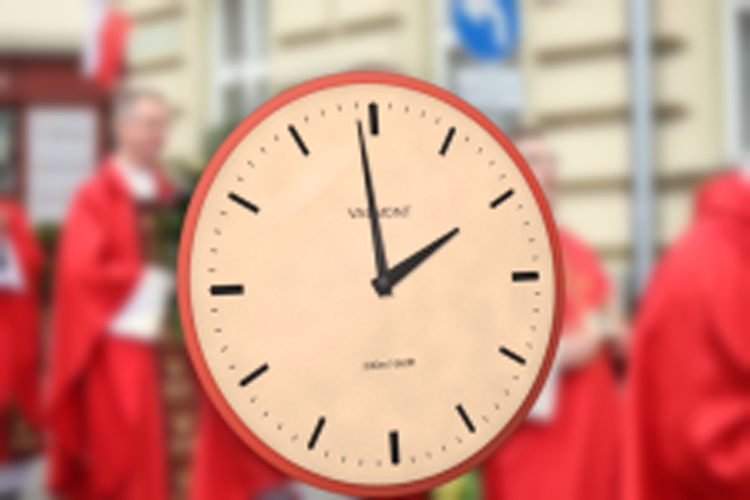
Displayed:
1.59
